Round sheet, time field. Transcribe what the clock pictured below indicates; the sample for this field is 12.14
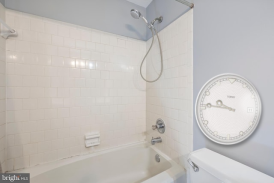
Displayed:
9.46
